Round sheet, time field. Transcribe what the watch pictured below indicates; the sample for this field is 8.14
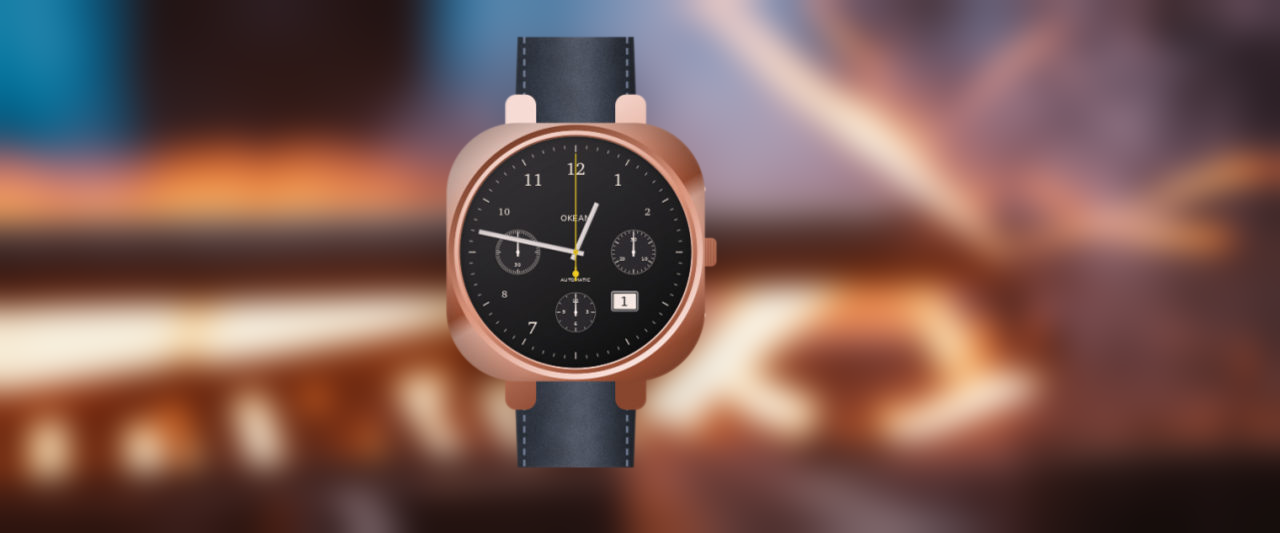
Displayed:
12.47
